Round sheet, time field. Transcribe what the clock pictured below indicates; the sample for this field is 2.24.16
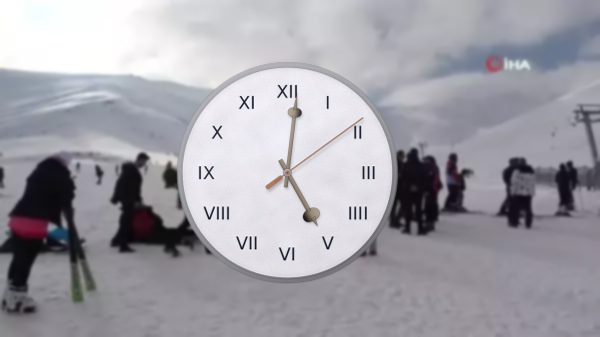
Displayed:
5.01.09
